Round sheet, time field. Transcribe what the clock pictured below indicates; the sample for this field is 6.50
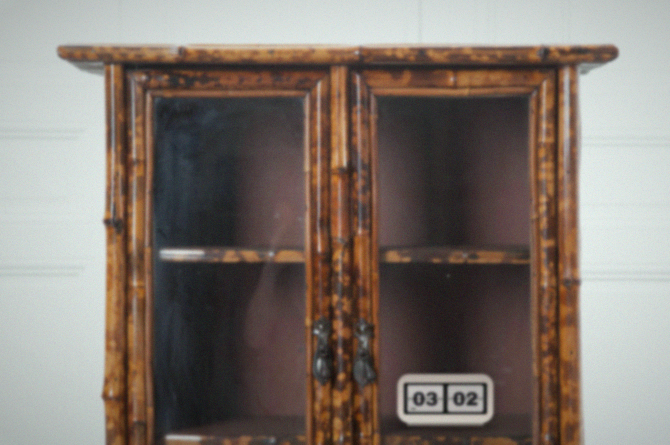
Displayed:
3.02
